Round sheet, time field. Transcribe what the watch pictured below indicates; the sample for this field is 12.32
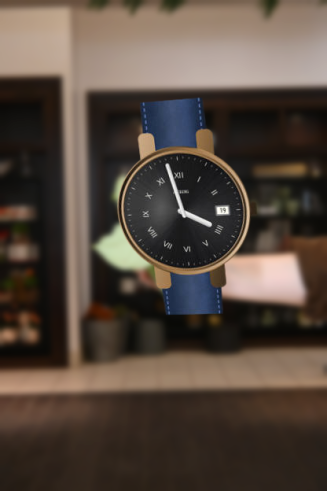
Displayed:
3.58
